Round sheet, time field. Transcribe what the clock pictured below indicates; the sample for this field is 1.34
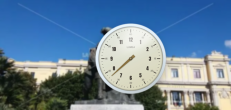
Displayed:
7.38
